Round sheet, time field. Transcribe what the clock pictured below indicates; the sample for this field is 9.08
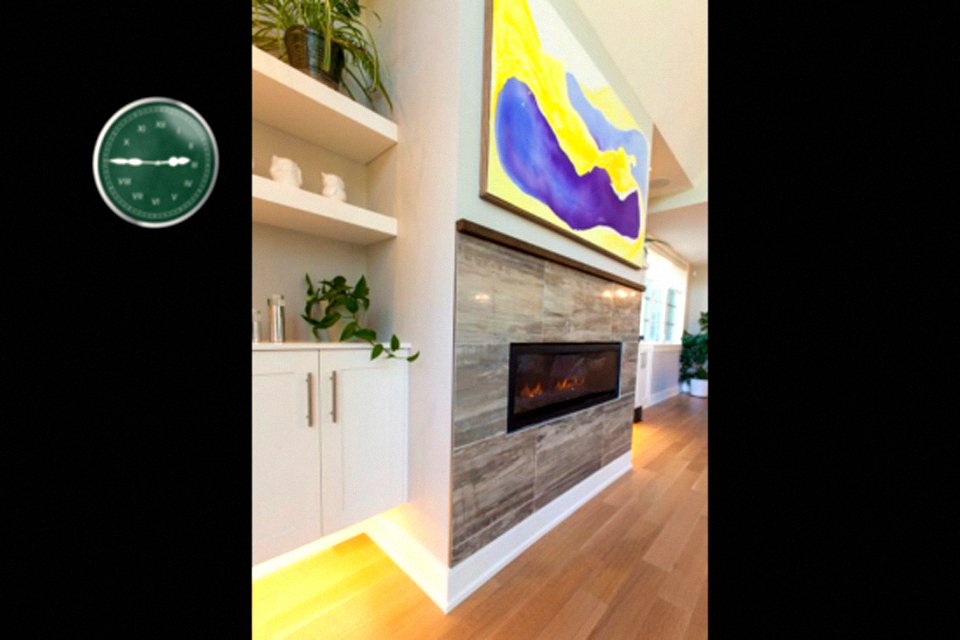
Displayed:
2.45
